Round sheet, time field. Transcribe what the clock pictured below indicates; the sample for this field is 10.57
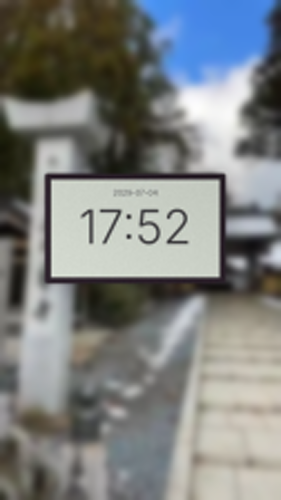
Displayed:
17.52
